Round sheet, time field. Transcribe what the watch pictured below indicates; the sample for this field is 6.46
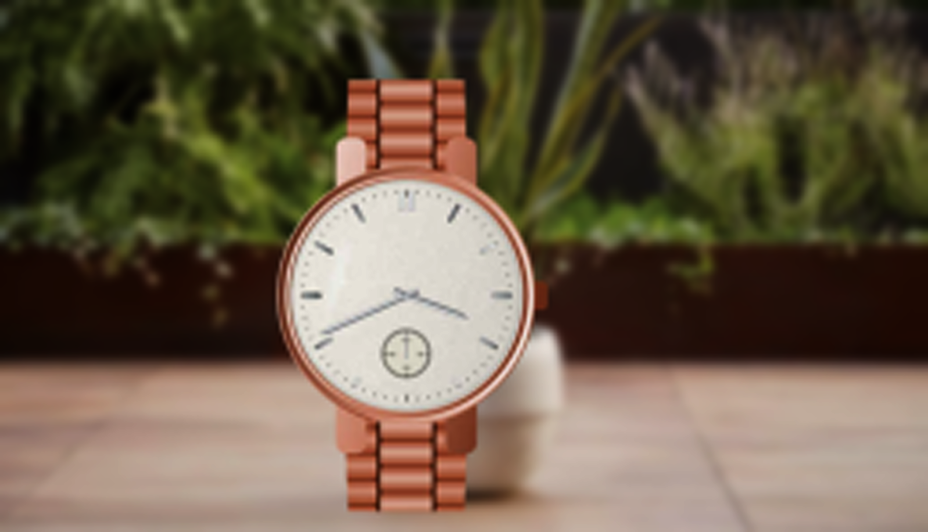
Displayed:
3.41
